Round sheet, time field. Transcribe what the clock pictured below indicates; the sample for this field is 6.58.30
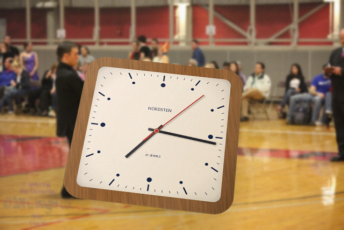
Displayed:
7.16.07
